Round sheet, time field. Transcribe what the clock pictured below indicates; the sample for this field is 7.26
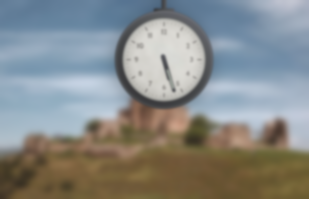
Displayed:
5.27
